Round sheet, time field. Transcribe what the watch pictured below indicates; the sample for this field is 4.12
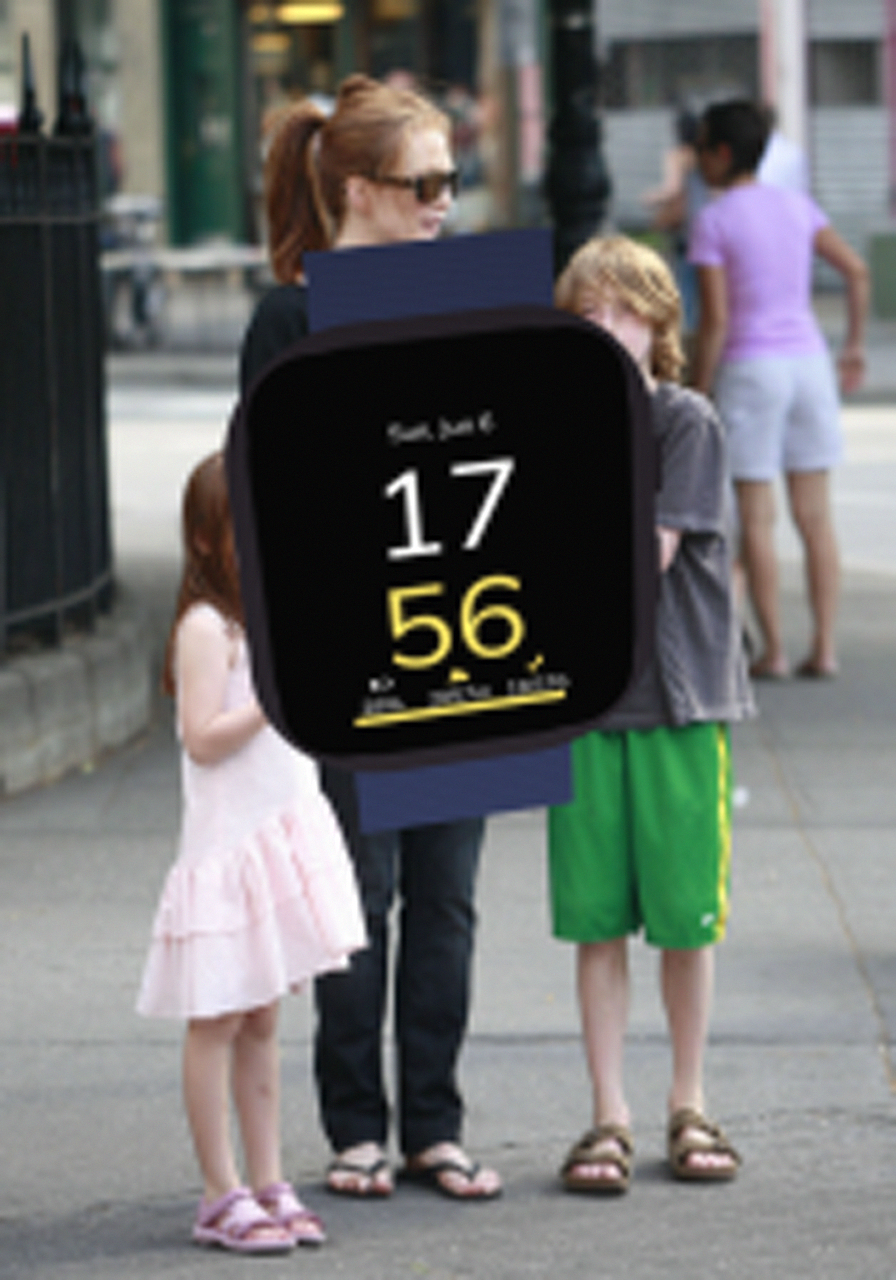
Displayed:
17.56
